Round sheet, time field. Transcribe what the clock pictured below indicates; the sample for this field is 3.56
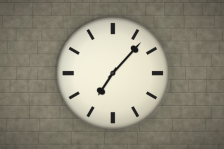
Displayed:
7.07
